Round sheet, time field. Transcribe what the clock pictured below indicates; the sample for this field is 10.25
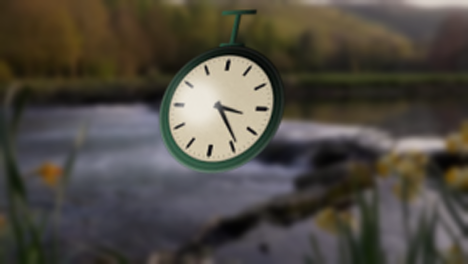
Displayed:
3.24
